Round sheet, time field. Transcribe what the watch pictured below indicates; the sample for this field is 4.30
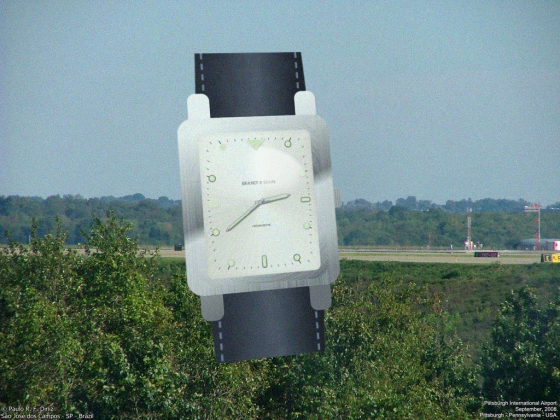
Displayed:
2.39
